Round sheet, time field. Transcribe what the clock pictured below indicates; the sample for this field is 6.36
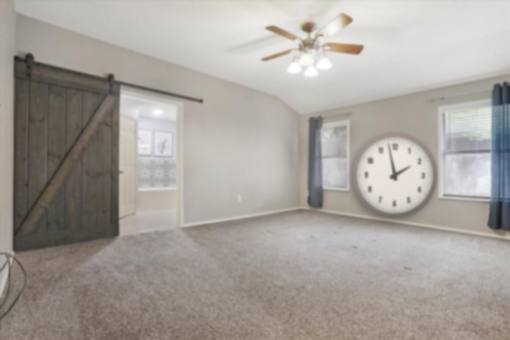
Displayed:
1.58
